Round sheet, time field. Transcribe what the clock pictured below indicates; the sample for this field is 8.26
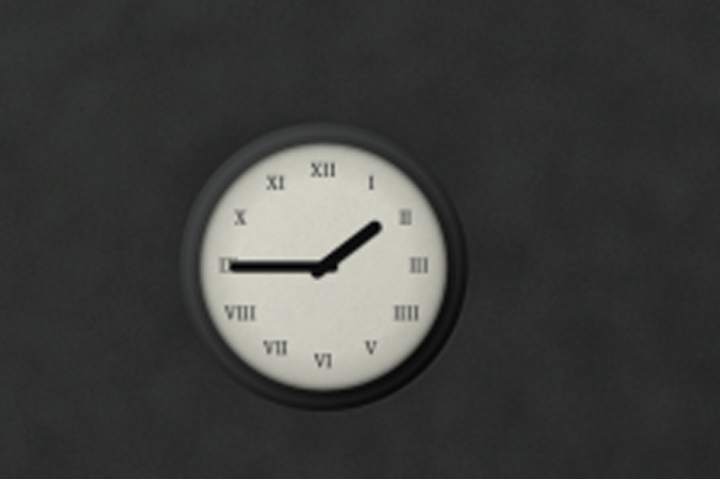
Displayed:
1.45
